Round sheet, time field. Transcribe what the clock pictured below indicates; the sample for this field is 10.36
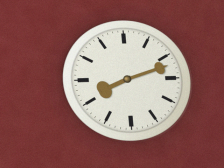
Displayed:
8.12
